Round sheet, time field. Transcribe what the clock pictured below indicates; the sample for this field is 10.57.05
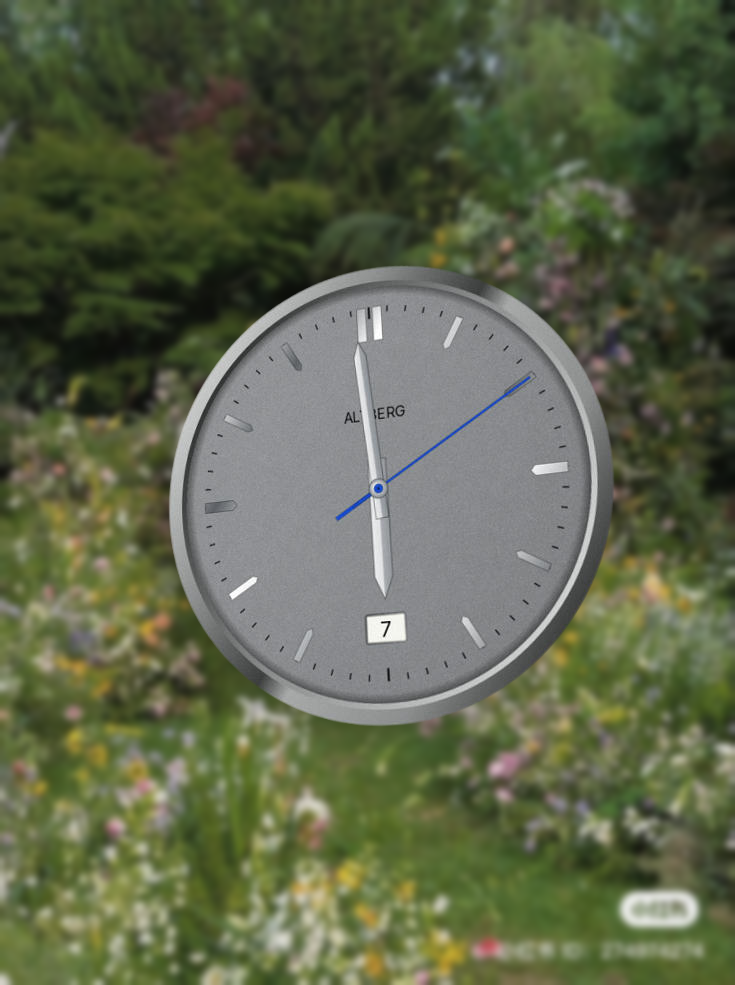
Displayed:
5.59.10
